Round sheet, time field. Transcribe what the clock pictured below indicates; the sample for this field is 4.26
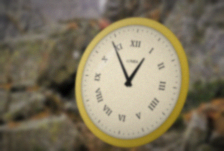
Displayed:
12.54
